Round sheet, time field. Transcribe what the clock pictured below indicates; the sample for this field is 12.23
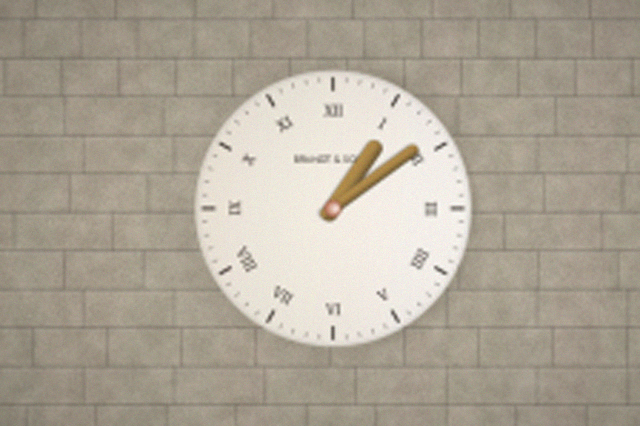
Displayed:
1.09
